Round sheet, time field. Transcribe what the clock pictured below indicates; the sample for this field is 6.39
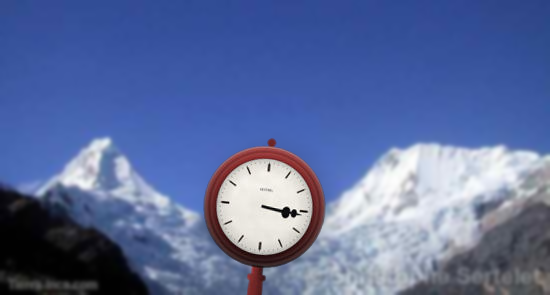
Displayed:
3.16
